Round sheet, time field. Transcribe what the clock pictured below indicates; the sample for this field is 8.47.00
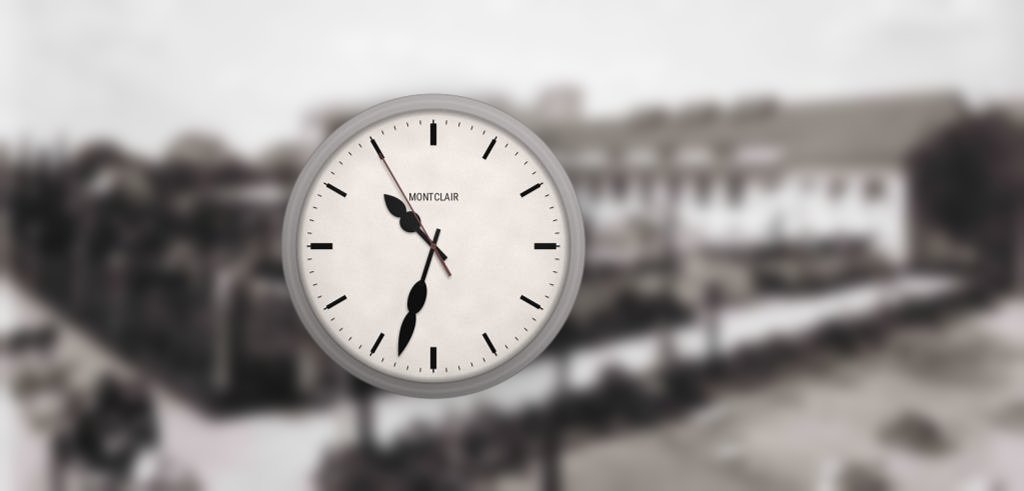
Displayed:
10.32.55
